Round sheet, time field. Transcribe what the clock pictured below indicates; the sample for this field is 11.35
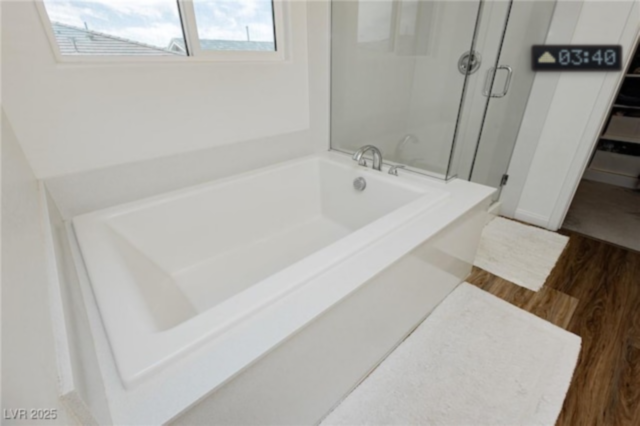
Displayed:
3.40
